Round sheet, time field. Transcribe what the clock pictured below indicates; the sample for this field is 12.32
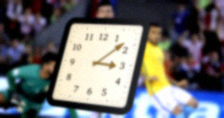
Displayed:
3.08
